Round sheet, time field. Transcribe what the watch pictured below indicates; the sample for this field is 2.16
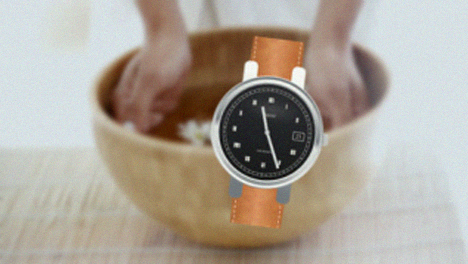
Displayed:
11.26
